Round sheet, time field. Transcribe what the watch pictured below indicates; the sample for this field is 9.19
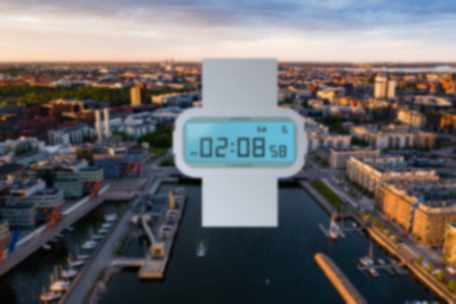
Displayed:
2.08
